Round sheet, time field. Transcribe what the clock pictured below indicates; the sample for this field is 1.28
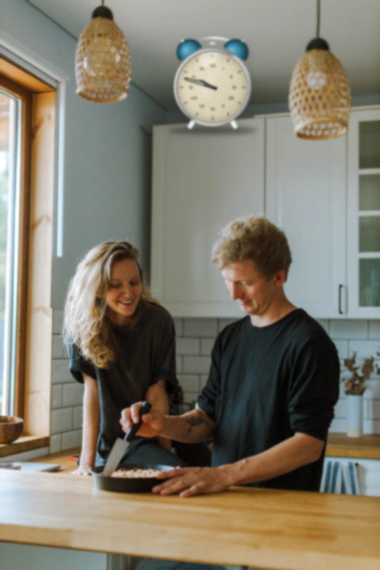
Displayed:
9.48
